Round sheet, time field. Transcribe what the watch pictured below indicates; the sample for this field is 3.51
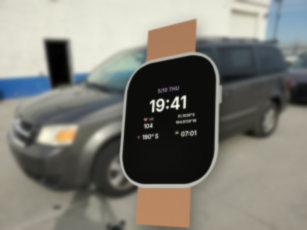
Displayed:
19.41
